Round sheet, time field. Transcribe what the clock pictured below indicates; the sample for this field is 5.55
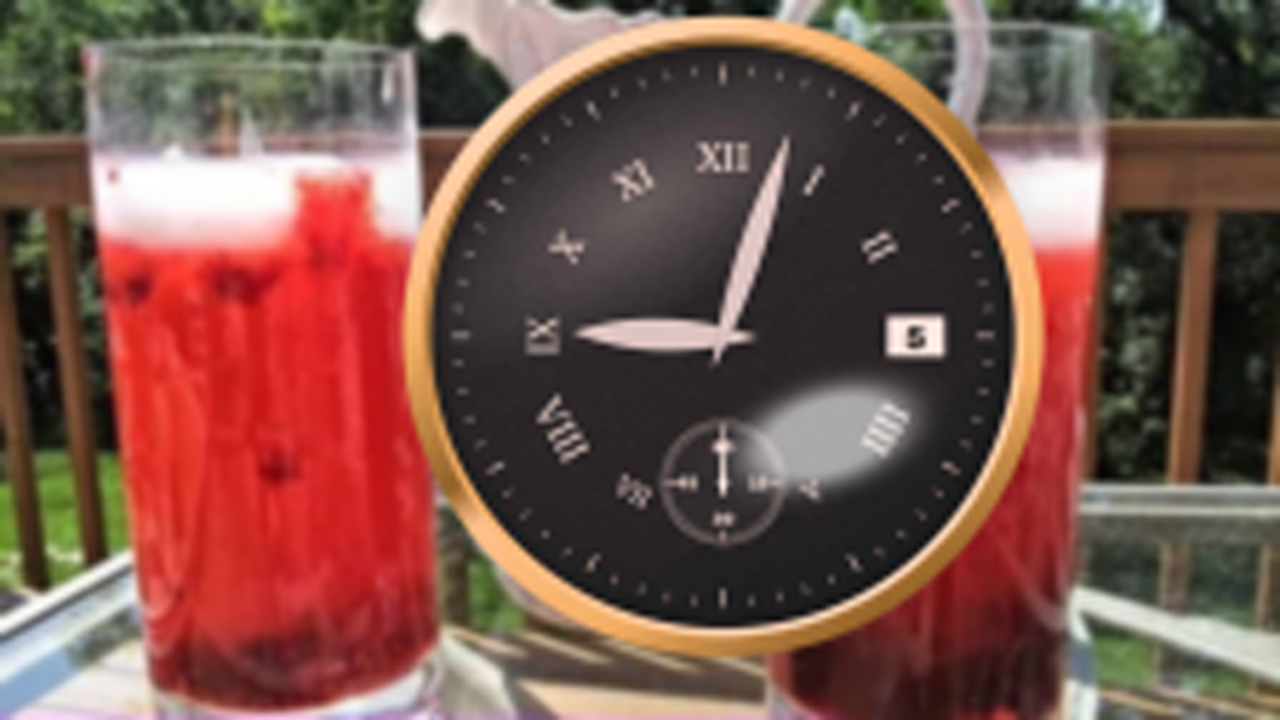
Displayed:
9.03
